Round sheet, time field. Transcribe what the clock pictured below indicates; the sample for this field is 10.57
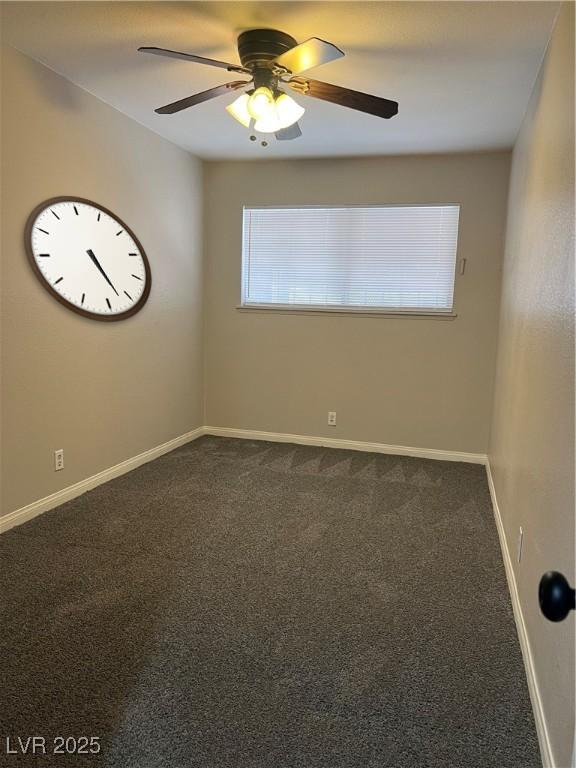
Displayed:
5.27
